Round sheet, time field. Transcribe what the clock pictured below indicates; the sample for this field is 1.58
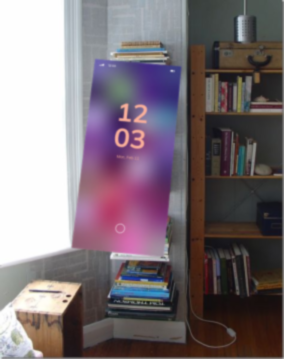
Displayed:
12.03
